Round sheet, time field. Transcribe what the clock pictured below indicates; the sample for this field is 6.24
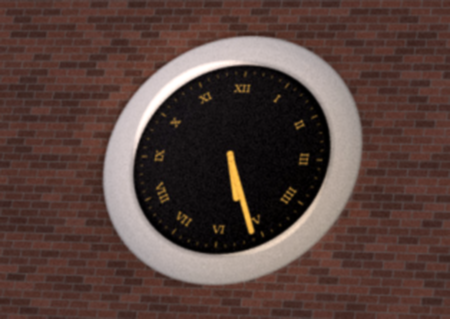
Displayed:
5.26
